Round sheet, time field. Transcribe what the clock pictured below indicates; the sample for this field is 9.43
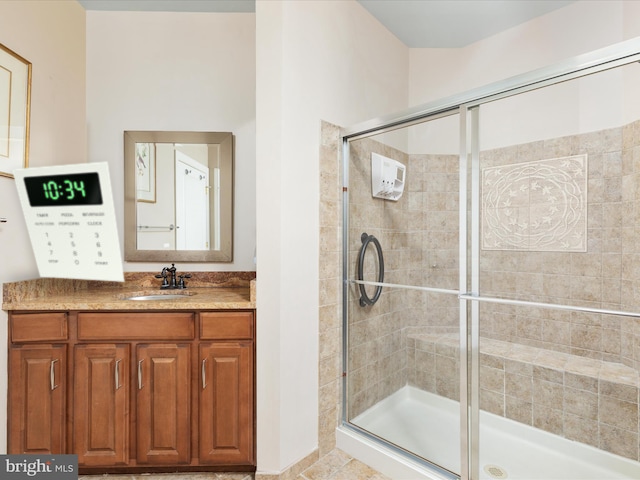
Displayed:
10.34
